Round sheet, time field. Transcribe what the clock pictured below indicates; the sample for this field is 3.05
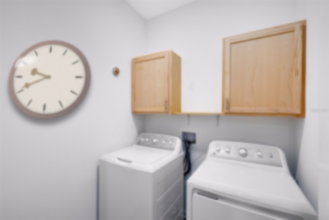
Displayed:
9.41
